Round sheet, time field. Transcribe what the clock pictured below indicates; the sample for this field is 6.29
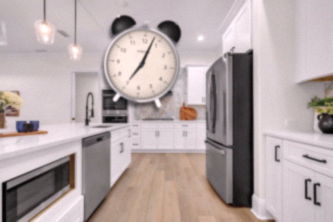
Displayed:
7.03
